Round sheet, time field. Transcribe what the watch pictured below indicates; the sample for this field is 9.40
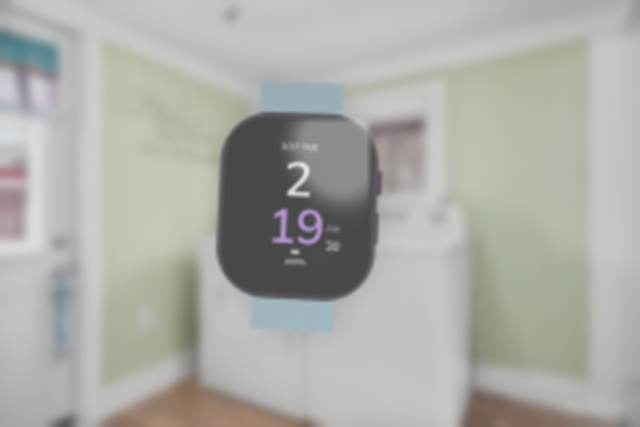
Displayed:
2.19
